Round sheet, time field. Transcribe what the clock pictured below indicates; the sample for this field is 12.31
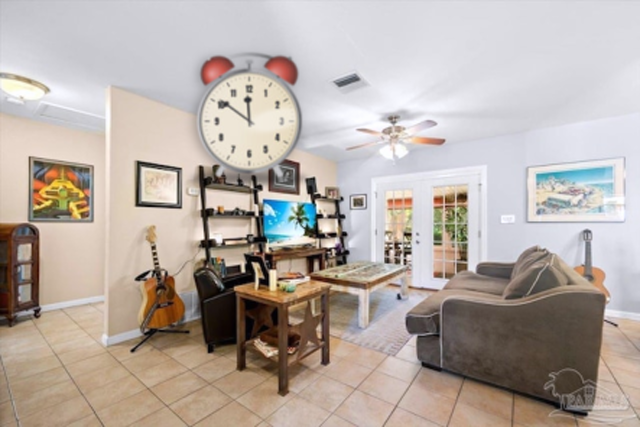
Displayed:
11.51
